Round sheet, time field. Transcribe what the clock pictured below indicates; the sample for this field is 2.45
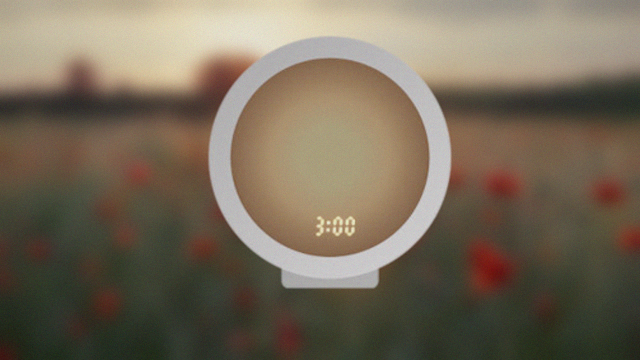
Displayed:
3.00
